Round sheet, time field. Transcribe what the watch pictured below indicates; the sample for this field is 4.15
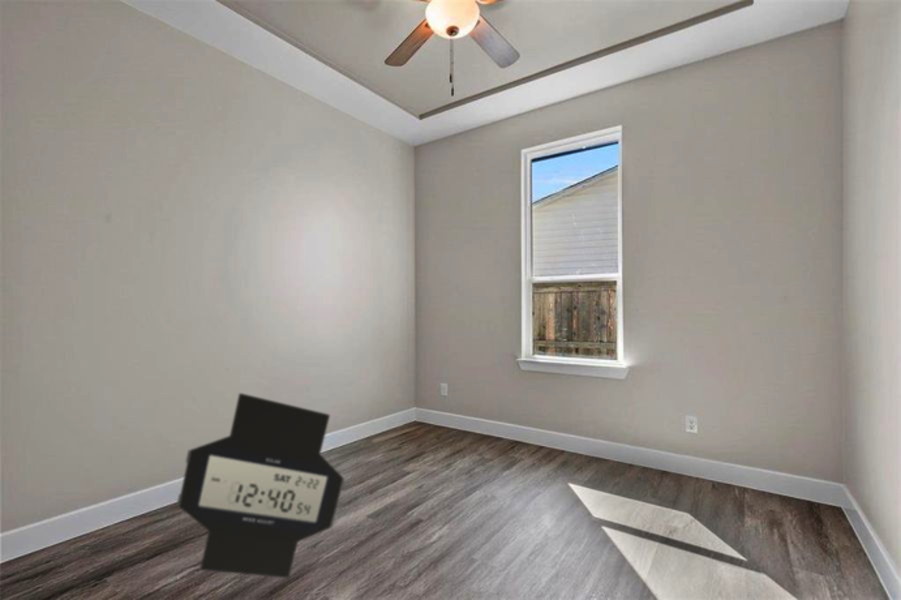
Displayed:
12.40
